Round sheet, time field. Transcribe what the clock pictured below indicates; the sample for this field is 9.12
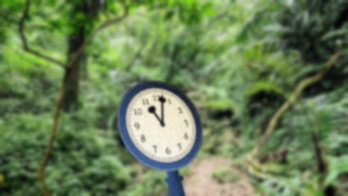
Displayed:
11.02
